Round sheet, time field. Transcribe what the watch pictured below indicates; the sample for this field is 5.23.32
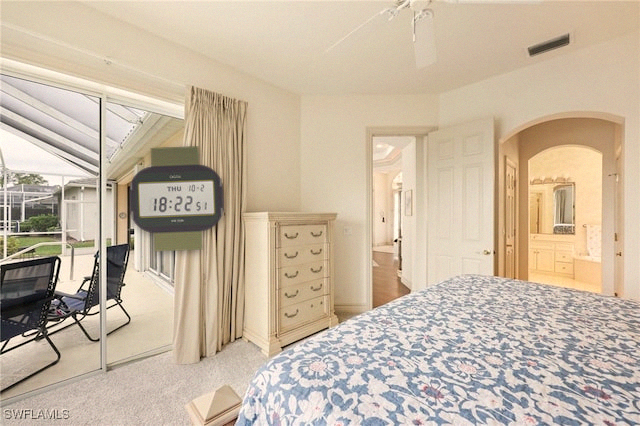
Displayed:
18.22.51
